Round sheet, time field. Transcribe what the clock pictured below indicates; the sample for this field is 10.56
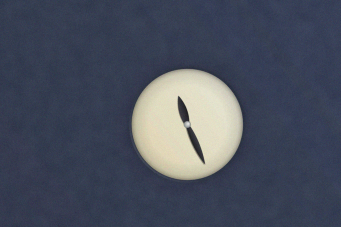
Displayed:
11.26
